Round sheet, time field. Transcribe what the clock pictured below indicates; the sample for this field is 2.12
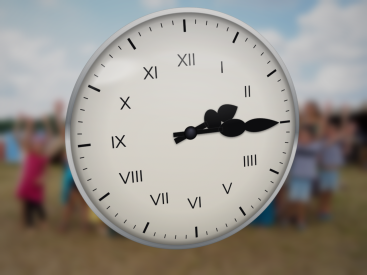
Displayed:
2.15
